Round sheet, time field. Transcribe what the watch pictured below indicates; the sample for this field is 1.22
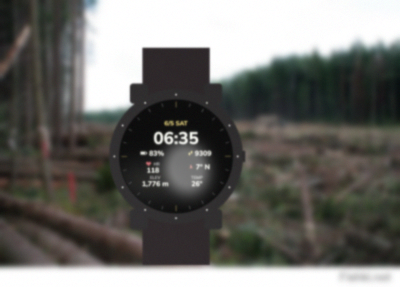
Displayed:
6.35
